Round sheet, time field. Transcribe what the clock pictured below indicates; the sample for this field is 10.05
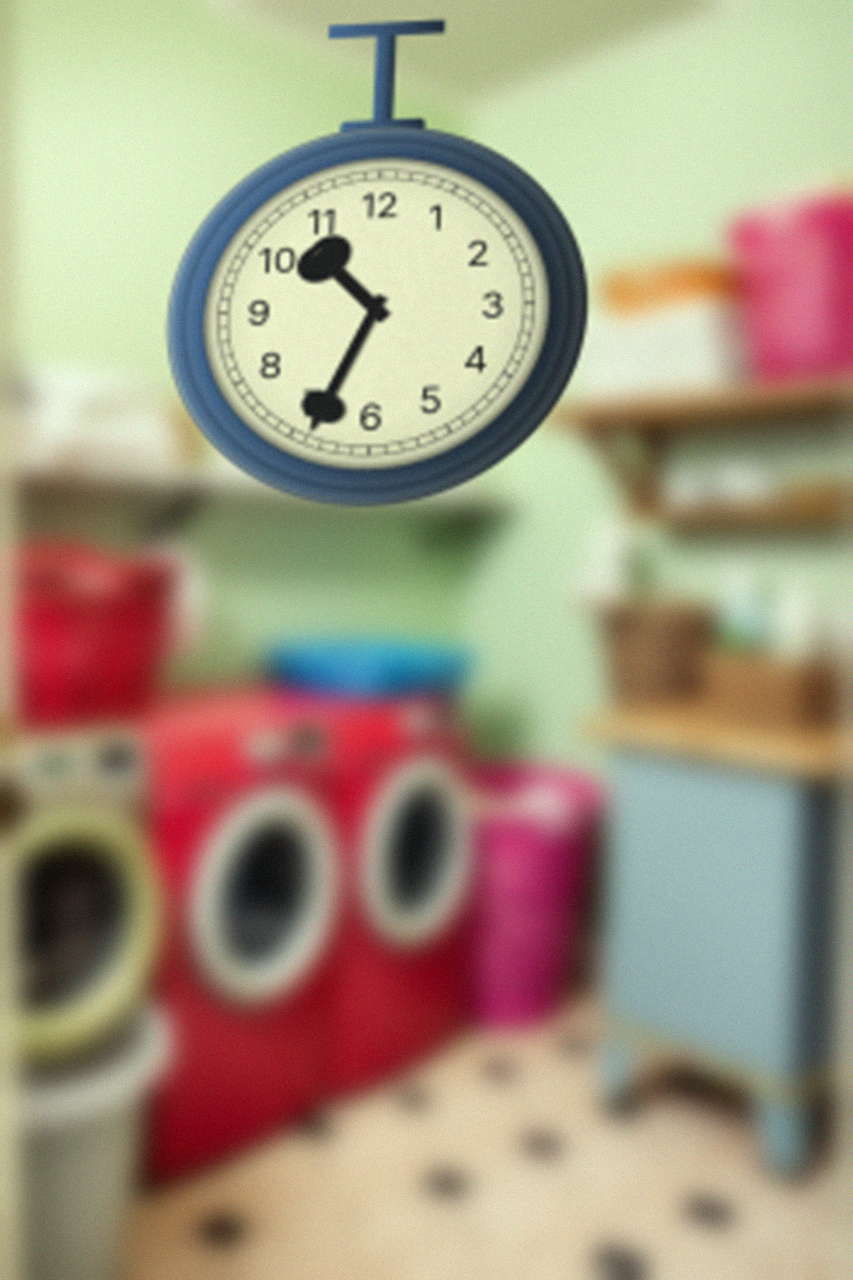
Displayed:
10.34
